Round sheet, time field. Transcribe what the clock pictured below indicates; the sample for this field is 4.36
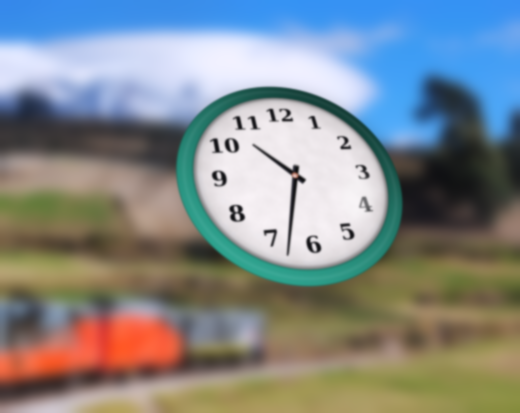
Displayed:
10.33
